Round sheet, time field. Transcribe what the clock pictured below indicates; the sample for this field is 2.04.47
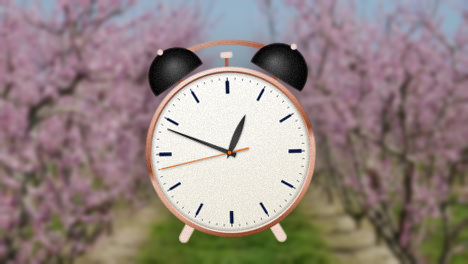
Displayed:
12.48.43
